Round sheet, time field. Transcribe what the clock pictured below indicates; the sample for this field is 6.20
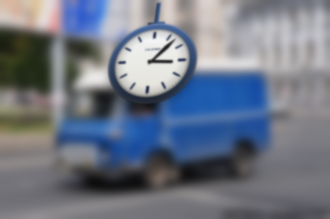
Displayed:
3.07
